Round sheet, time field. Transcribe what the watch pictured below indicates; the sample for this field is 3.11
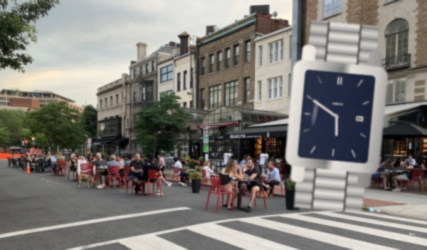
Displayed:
5.50
